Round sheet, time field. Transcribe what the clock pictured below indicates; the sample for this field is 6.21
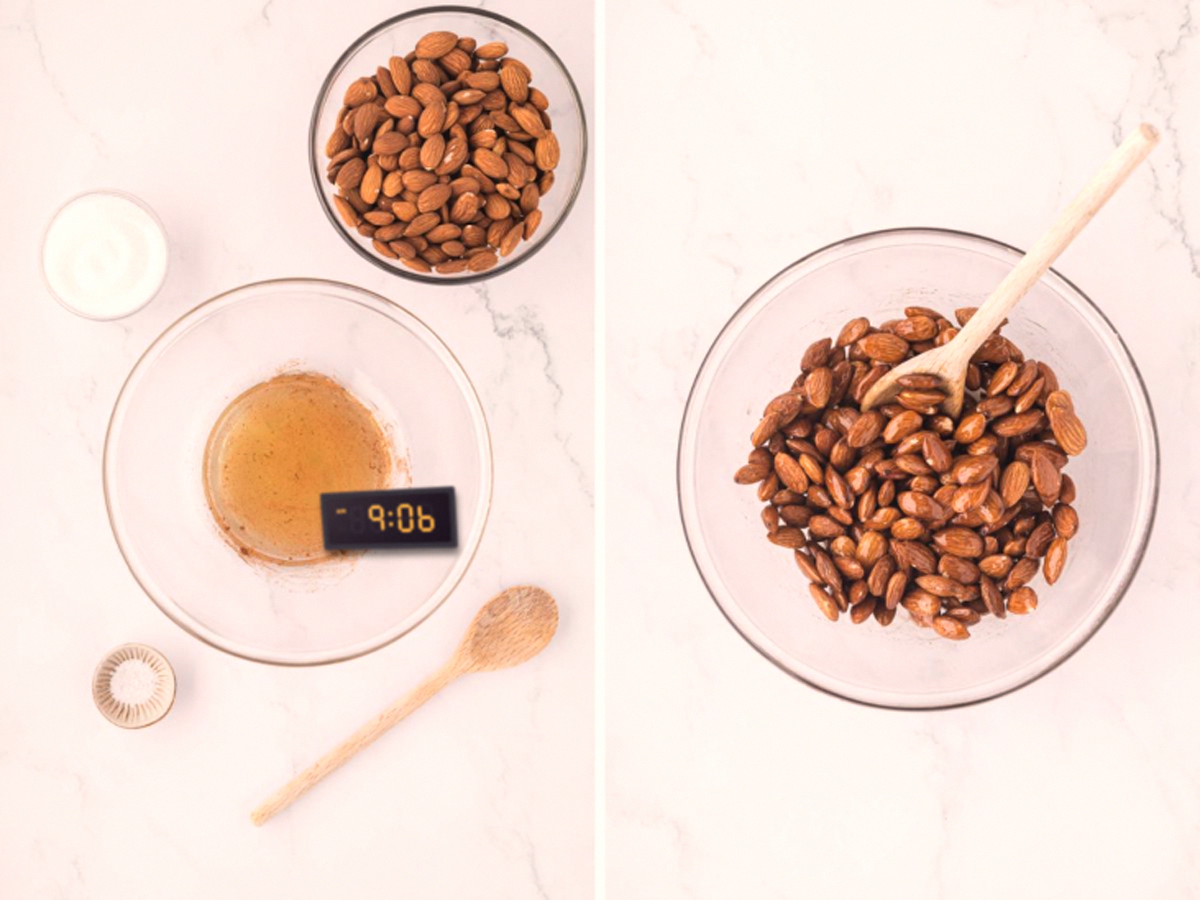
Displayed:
9.06
